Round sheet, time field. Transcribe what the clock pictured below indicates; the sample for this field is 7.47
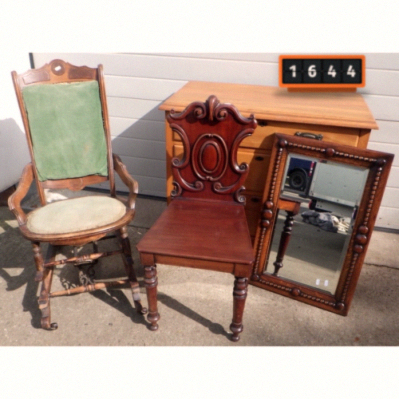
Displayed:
16.44
